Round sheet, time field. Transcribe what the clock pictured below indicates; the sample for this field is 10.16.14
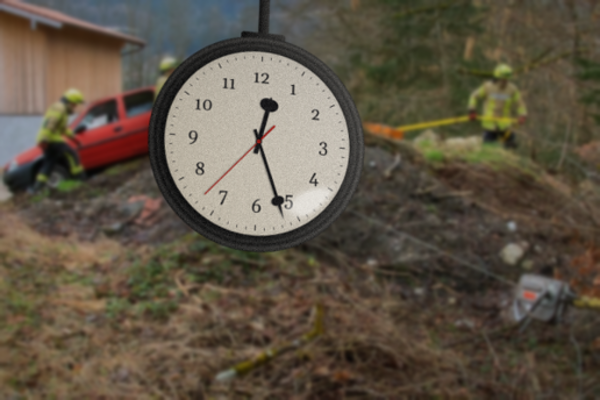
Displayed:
12.26.37
